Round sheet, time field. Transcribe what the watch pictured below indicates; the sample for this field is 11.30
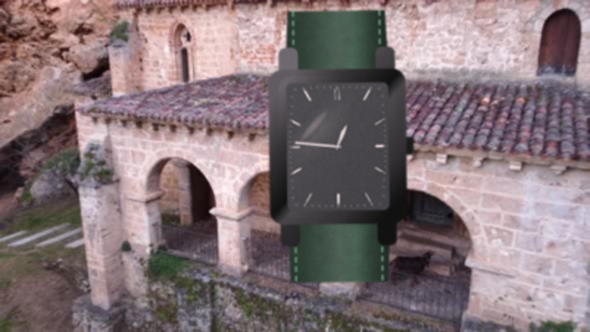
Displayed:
12.46
